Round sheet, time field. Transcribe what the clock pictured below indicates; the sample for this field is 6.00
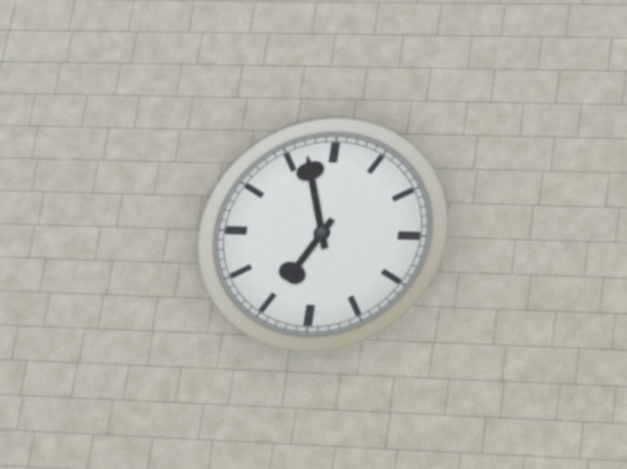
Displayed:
6.57
